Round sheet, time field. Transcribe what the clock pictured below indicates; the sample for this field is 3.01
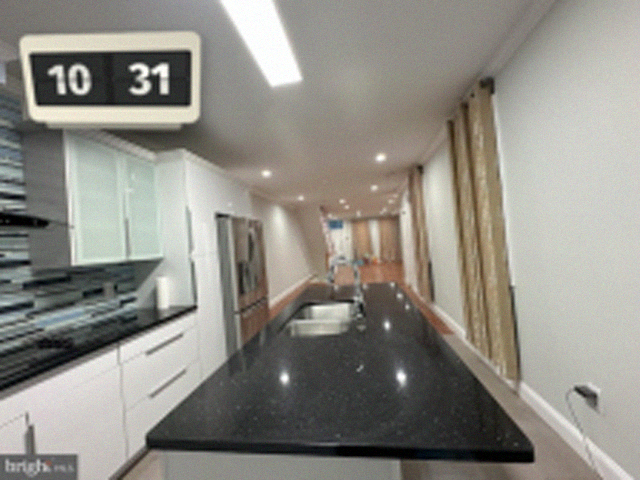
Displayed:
10.31
